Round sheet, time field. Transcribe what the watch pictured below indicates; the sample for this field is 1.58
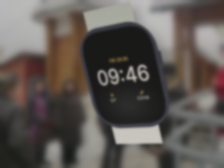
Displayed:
9.46
